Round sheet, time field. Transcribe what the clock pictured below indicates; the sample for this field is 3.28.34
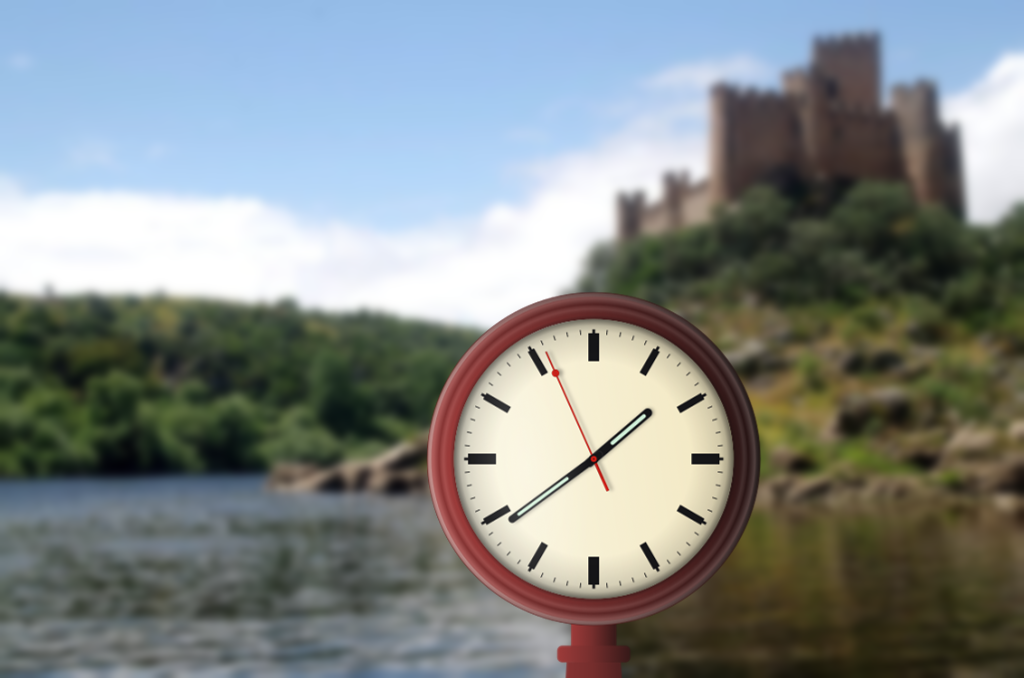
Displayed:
1.38.56
